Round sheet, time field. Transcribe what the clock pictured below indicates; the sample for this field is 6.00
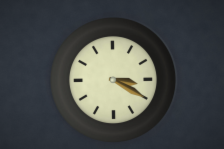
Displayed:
3.20
